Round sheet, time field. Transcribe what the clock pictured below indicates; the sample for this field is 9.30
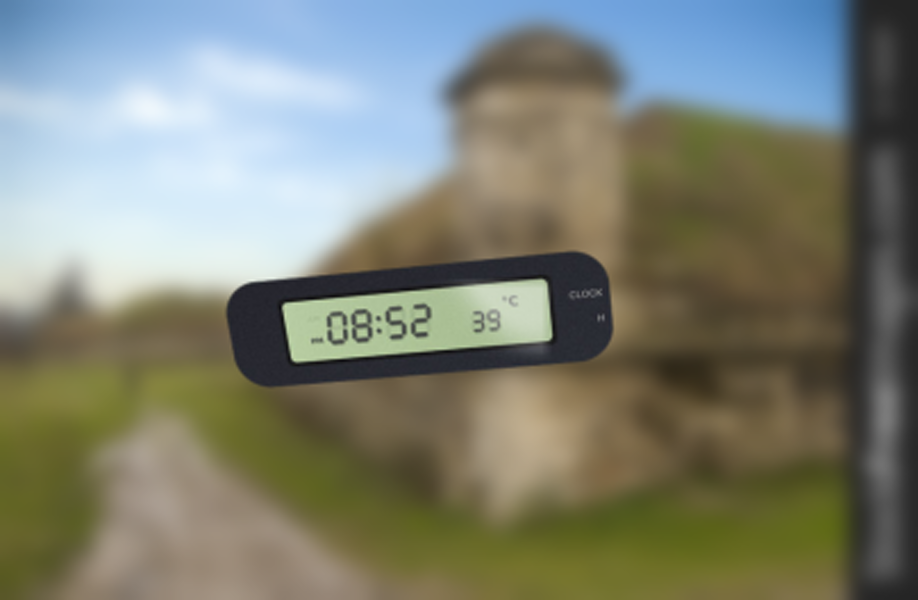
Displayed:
8.52
